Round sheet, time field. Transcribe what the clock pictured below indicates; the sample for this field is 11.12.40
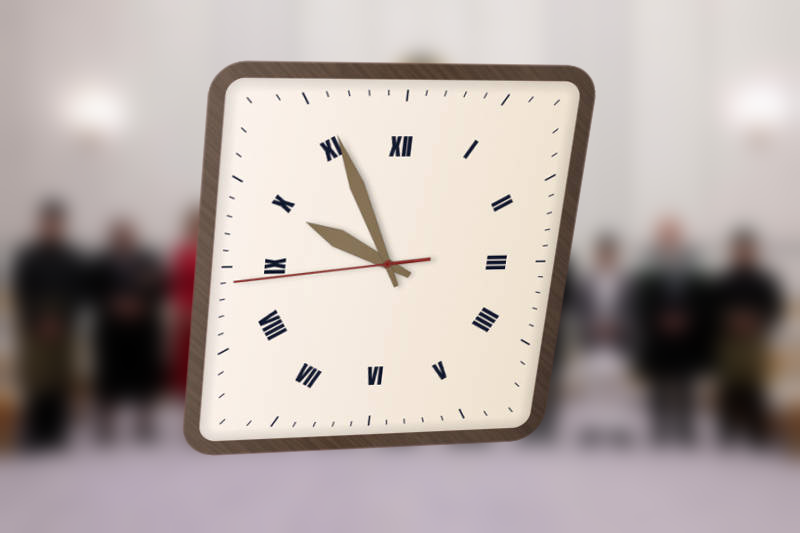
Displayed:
9.55.44
